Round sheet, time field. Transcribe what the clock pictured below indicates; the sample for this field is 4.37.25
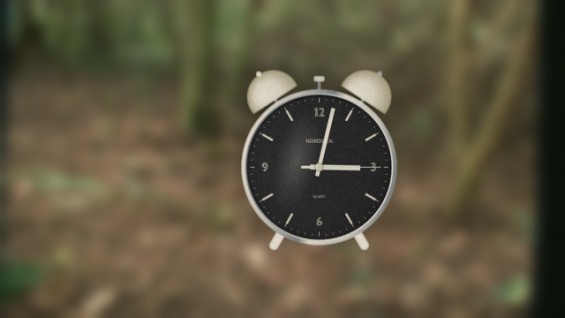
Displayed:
3.02.15
